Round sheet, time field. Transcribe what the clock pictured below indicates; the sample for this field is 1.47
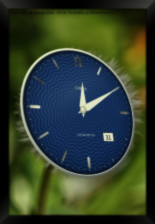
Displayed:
12.10
